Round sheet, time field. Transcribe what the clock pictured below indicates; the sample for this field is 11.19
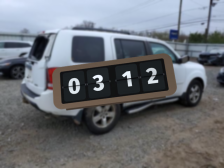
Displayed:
3.12
